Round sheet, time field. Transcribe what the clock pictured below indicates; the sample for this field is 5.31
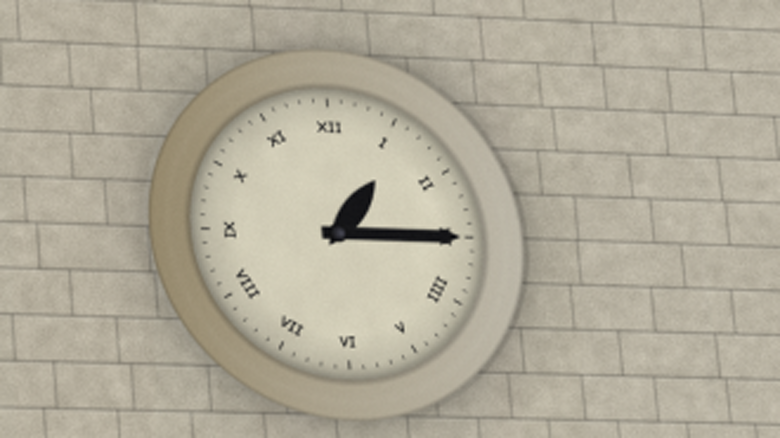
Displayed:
1.15
